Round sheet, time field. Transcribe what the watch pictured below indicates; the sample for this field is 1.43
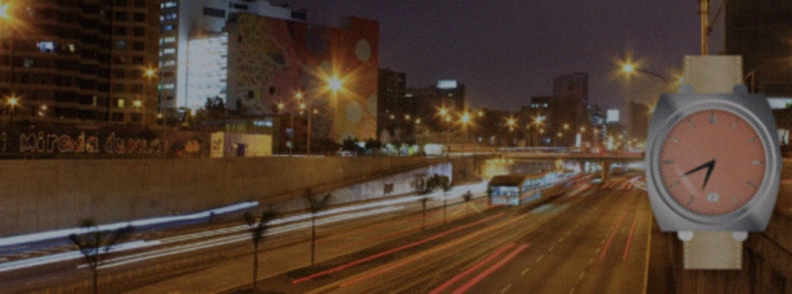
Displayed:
6.41
